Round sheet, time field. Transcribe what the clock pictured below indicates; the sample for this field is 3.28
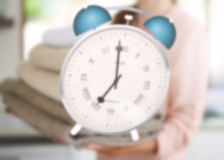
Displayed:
6.59
